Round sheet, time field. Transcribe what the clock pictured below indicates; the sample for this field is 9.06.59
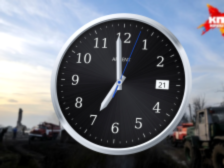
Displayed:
6.59.03
